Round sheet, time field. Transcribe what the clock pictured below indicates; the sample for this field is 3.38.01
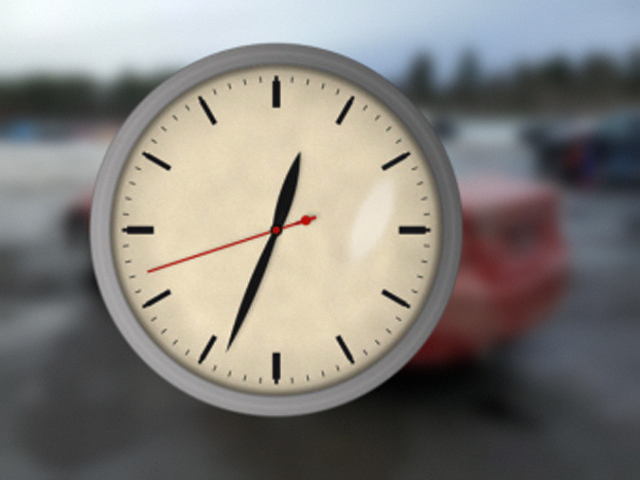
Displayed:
12.33.42
